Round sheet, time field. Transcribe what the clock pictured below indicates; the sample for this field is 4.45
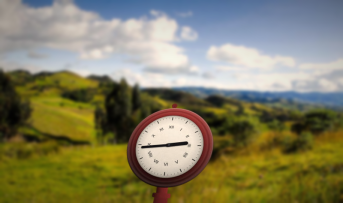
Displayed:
2.44
